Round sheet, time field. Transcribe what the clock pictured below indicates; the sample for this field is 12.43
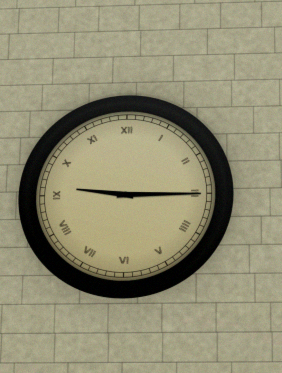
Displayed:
9.15
